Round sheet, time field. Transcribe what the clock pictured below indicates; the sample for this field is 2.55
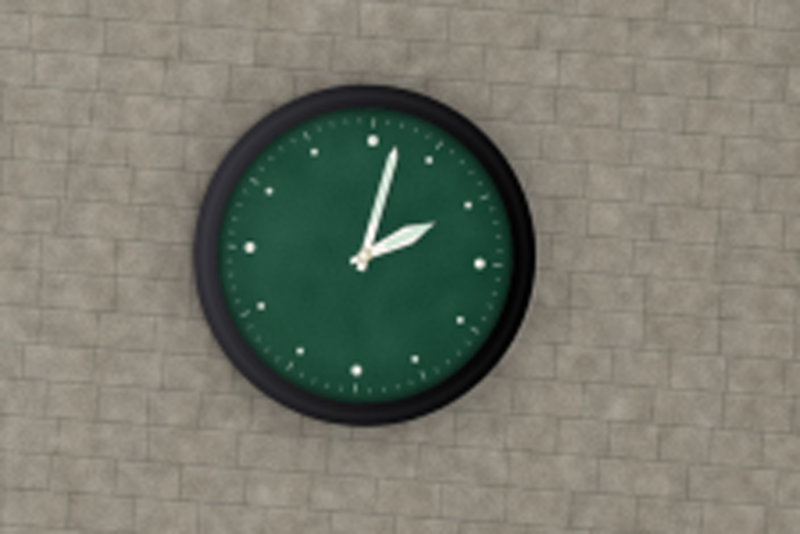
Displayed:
2.02
